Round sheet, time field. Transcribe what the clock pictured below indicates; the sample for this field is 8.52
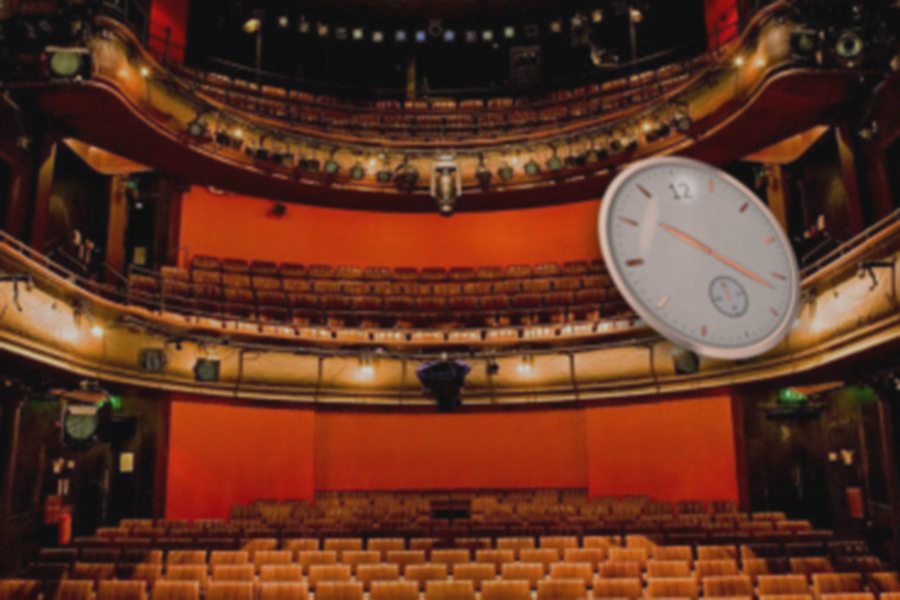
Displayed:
10.22
